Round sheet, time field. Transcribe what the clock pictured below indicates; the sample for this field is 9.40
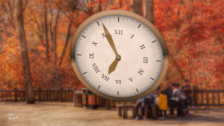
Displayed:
6.56
